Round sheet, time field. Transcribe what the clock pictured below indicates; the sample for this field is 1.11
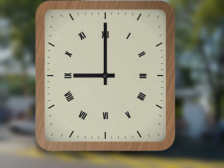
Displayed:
9.00
